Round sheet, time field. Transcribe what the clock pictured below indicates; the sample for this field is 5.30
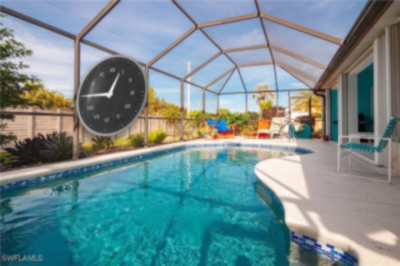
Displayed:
12.45
